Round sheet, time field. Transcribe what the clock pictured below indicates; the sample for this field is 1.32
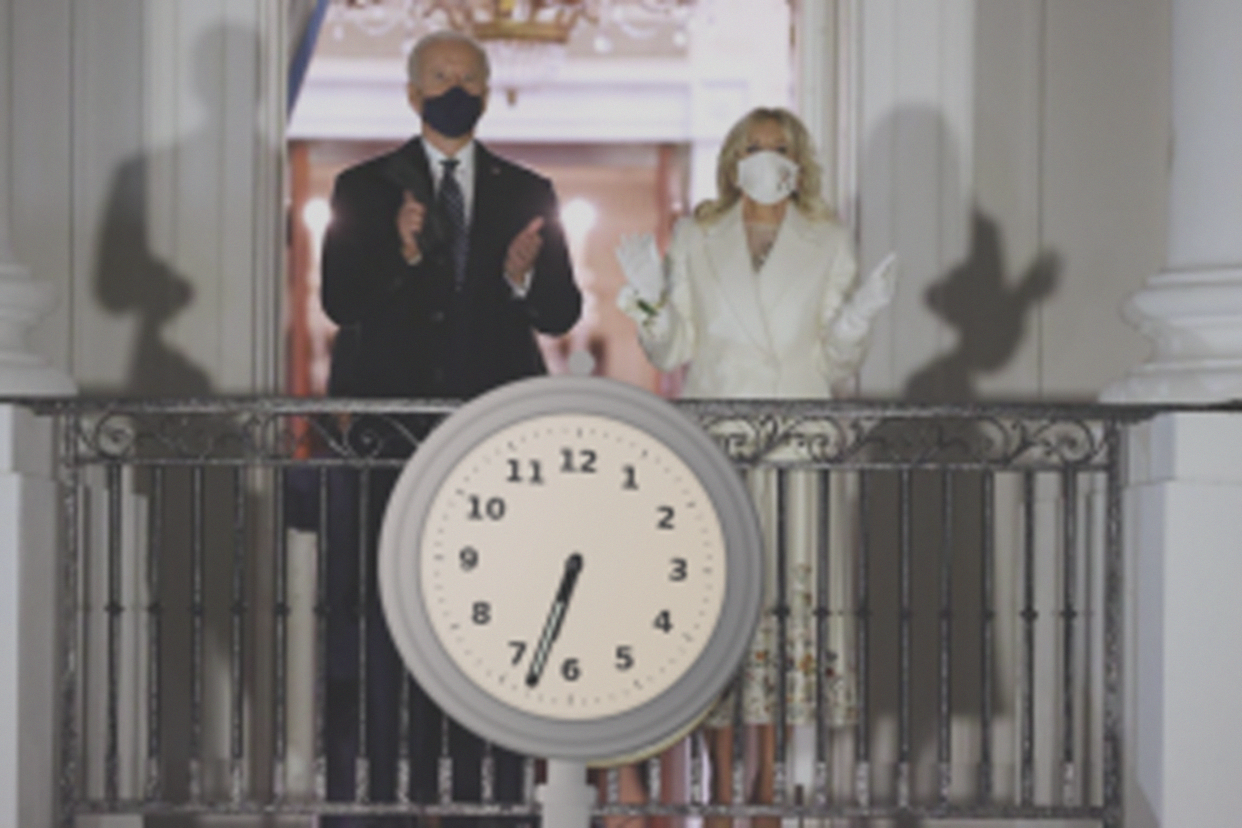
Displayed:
6.33
